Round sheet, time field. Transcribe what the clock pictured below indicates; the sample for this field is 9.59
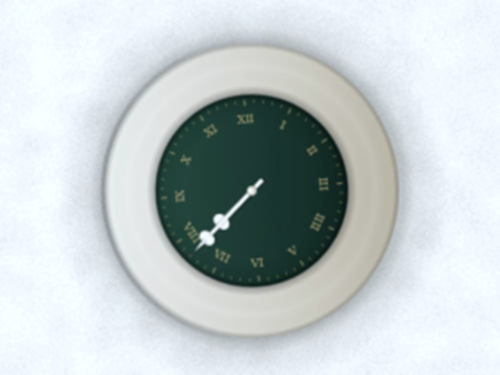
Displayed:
7.38
